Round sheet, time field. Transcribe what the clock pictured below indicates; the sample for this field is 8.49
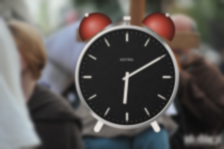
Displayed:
6.10
